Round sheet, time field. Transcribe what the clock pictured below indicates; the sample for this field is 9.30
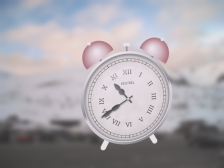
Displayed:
10.40
